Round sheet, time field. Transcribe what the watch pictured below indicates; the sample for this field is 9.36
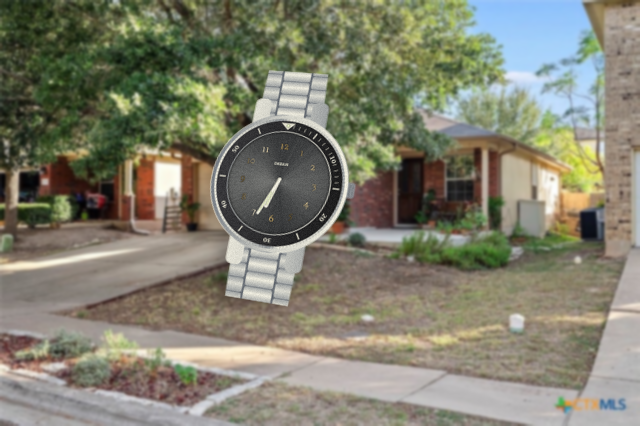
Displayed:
6.34
